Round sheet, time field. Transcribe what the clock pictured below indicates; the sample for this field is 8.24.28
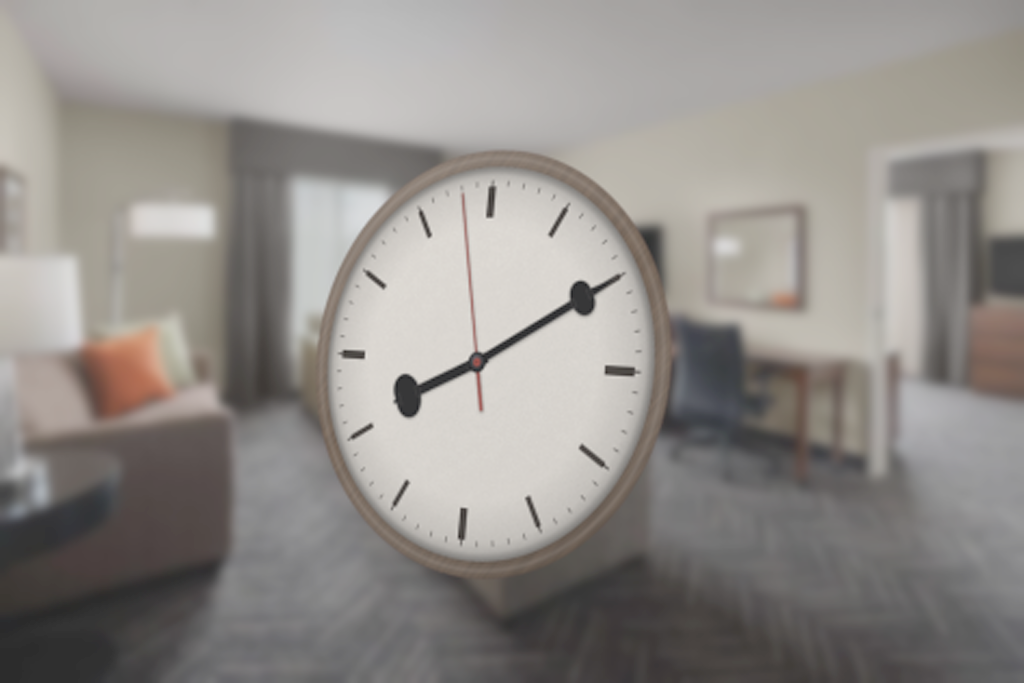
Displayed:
8.09.58
